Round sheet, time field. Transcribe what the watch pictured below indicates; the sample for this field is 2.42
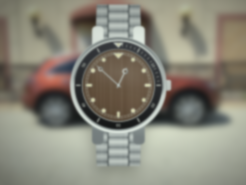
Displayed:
12.52
